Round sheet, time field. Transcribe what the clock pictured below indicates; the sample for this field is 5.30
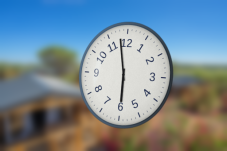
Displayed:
5.58
